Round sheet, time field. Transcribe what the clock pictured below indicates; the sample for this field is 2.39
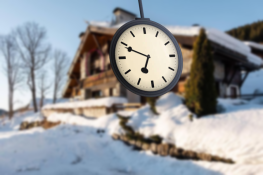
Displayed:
6.49
